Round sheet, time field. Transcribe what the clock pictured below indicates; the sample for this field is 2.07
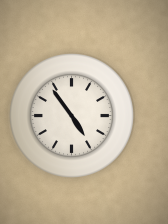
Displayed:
4.54
